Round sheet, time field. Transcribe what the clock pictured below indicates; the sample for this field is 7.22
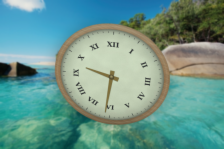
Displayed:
9.31
